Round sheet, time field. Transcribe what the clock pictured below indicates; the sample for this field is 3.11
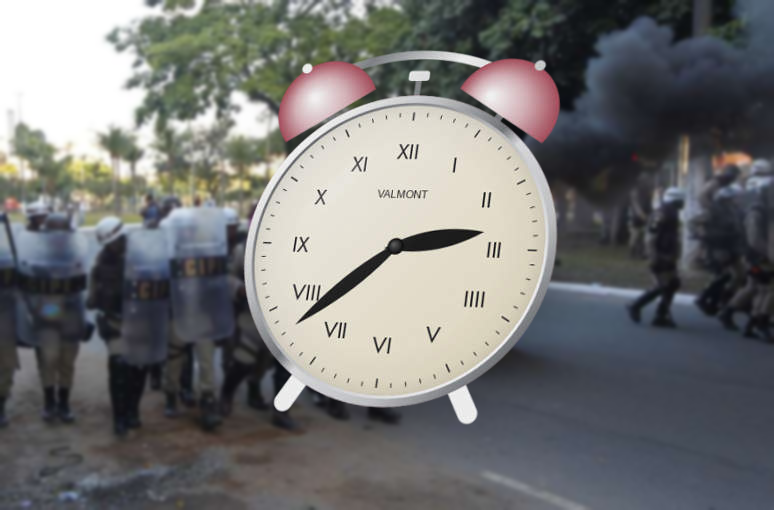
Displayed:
2.38
